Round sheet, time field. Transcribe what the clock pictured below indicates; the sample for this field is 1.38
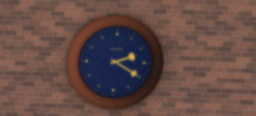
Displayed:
2.20
